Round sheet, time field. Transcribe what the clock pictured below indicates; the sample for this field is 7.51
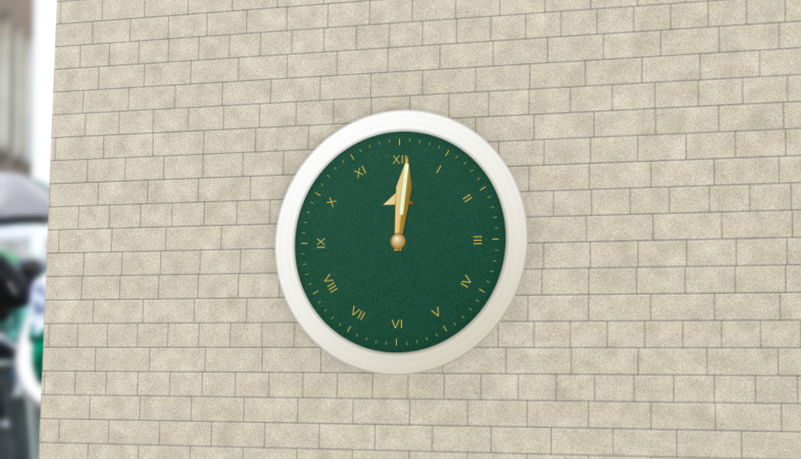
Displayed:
12.01
